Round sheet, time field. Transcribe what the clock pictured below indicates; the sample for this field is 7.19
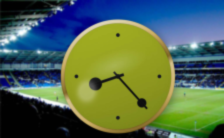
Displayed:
8.23
